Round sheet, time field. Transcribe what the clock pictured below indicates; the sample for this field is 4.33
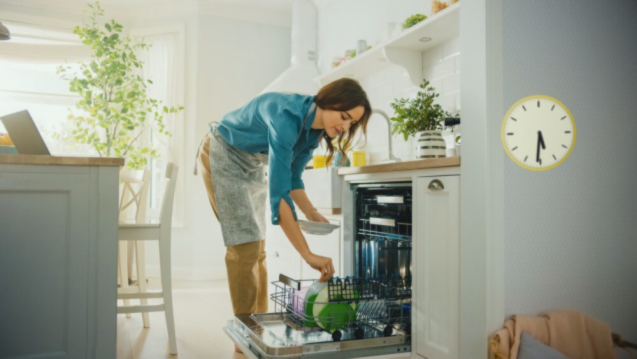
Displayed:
5.31
